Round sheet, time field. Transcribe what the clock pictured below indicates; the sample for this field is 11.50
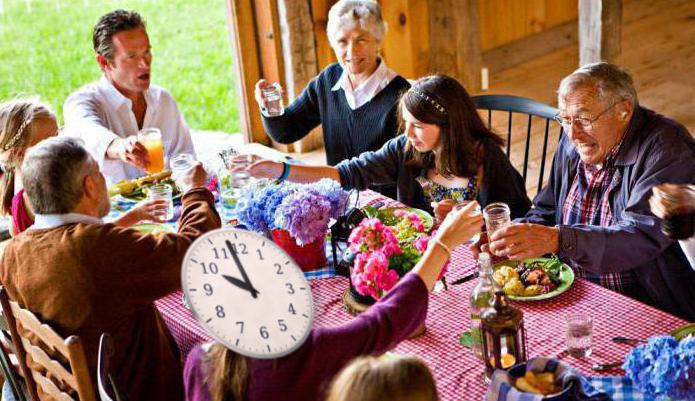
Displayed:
9.58
